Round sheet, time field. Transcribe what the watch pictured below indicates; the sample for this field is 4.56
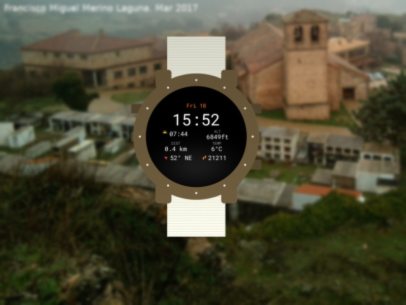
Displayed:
15.52
